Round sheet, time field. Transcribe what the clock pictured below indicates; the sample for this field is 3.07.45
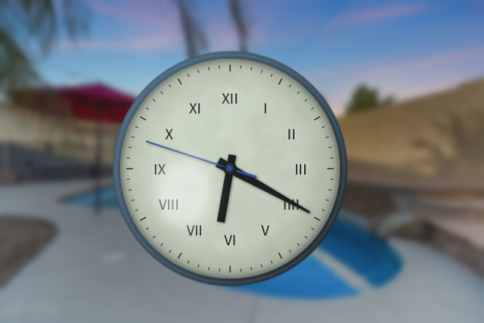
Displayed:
6.19.48
